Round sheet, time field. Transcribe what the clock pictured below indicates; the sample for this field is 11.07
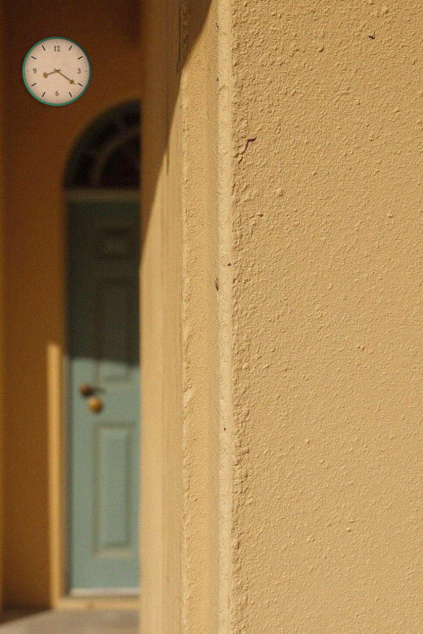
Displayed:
8.21
